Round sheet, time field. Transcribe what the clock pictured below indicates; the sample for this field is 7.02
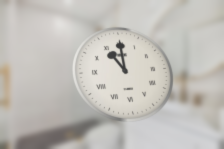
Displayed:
11.00
